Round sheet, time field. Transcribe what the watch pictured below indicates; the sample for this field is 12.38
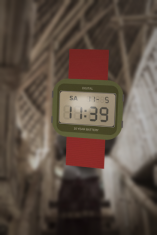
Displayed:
11.39
